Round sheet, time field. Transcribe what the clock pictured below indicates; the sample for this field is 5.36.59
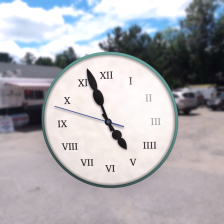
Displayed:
4.56.48
